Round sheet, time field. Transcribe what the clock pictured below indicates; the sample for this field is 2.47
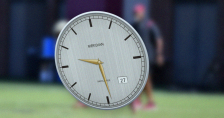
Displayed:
9.29
